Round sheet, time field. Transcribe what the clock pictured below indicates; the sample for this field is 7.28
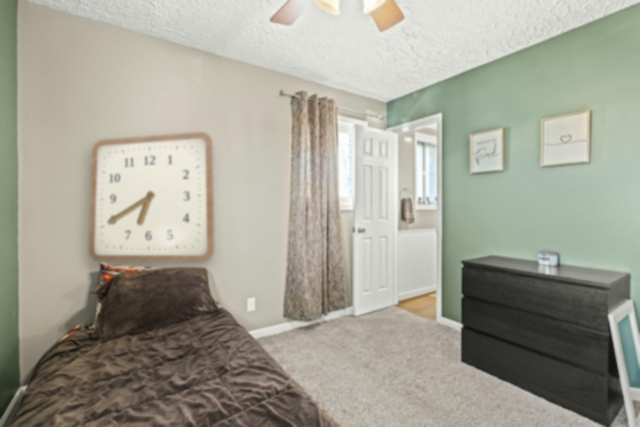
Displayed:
6.40
